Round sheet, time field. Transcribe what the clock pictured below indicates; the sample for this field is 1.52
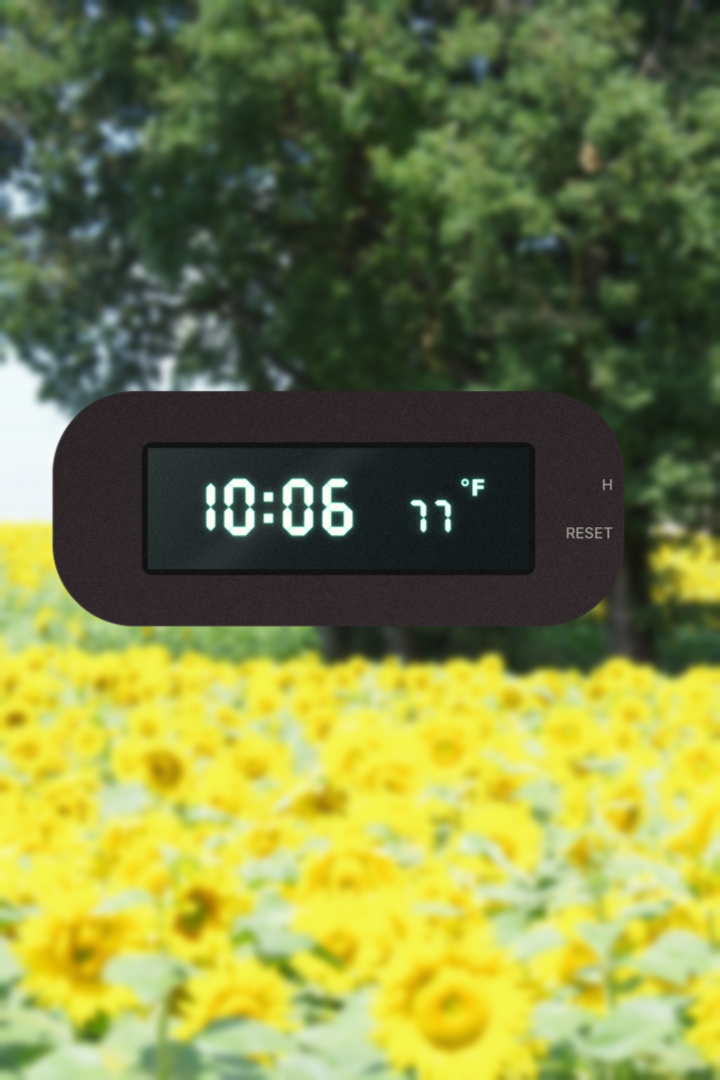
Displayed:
10.06
